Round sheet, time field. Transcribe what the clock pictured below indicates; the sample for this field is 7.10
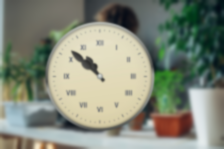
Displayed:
10.52
